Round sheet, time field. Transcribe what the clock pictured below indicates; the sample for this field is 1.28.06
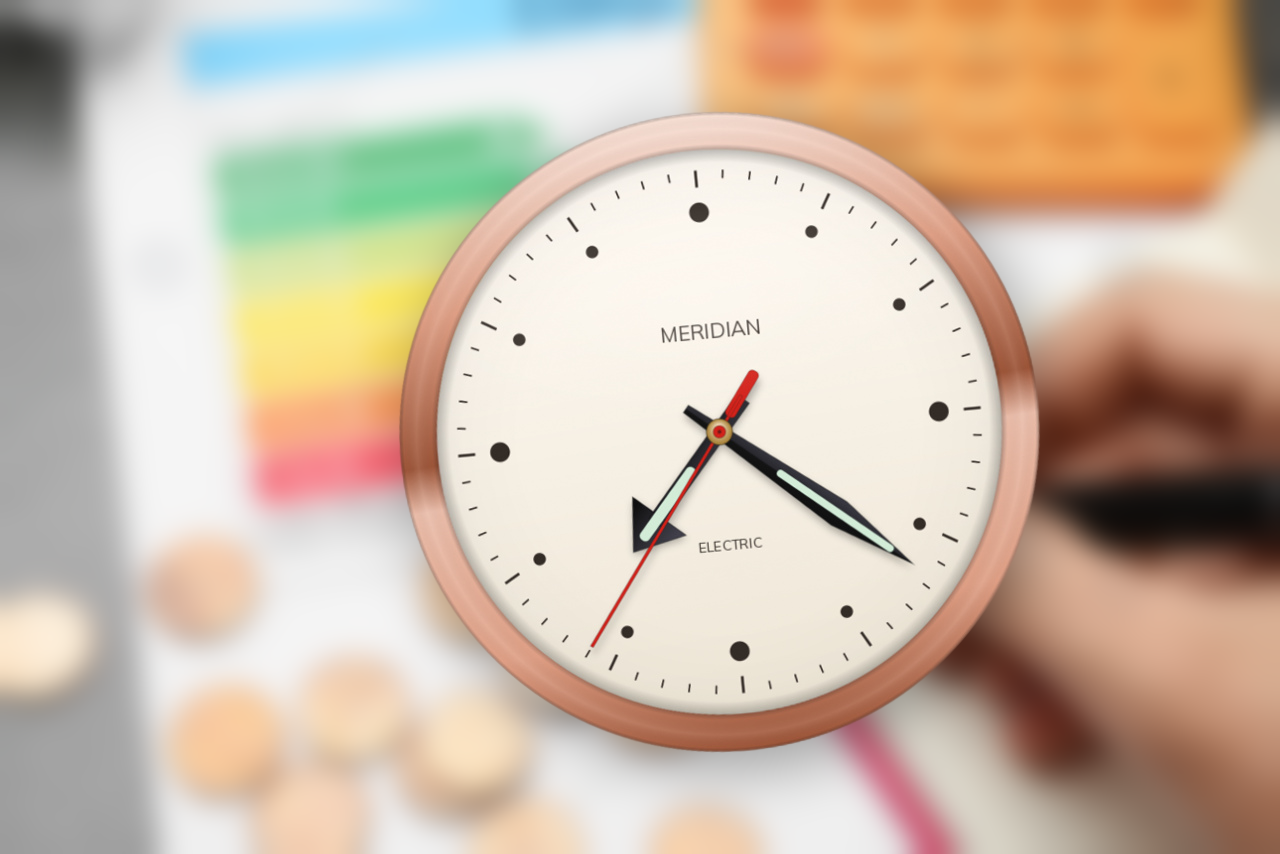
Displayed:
7.21.36
